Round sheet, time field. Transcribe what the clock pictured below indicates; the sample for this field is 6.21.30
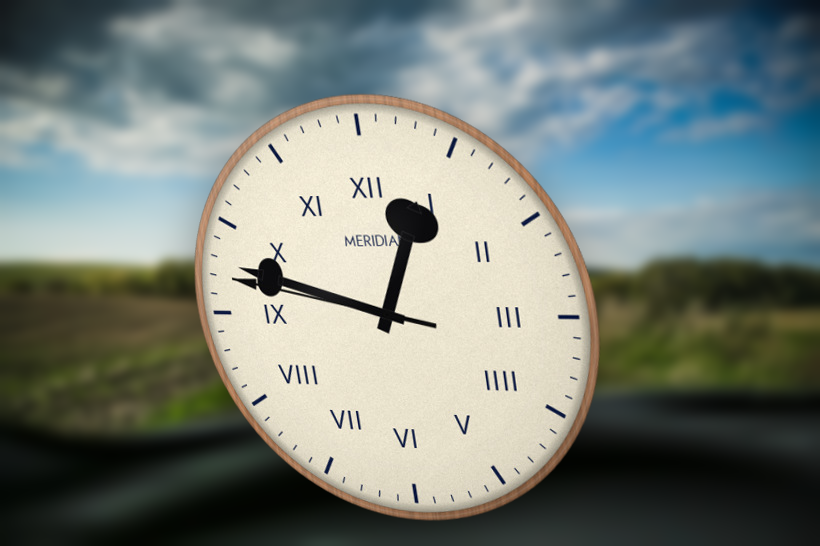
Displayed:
12.47.47
